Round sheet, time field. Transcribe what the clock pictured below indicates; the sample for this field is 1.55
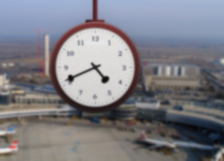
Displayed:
4.41
